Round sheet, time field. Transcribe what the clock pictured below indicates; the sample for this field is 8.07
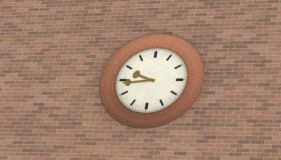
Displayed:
9.44
